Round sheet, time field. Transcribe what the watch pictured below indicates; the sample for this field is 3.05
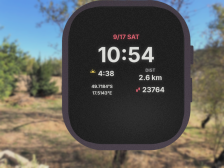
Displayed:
10.54
